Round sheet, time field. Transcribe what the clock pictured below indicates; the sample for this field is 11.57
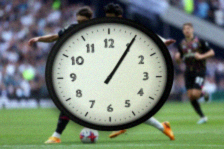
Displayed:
1.05
